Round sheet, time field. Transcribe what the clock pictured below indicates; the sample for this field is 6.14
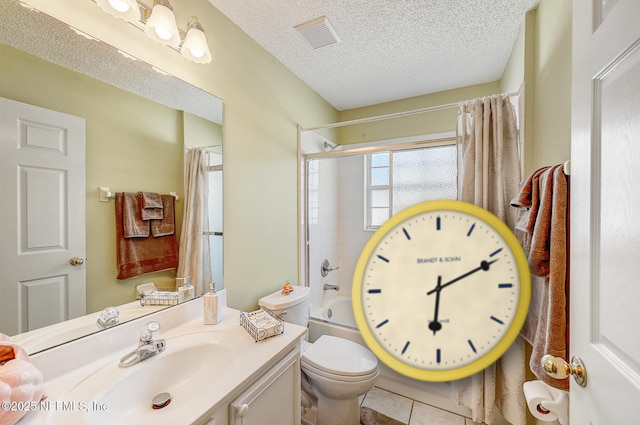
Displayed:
6.11
